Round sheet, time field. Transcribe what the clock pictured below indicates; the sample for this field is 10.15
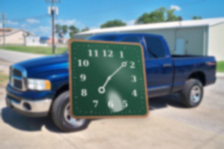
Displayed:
7.08
